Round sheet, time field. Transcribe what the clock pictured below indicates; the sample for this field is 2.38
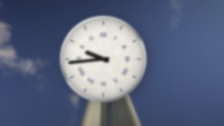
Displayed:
9.44
